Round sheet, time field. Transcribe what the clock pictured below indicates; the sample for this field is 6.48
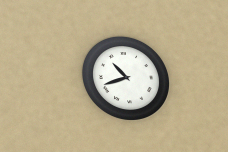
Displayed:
10.42
